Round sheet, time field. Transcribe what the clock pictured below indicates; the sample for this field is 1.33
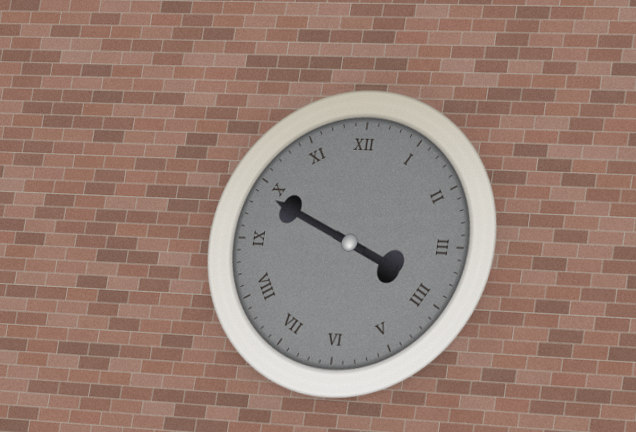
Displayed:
3.49
